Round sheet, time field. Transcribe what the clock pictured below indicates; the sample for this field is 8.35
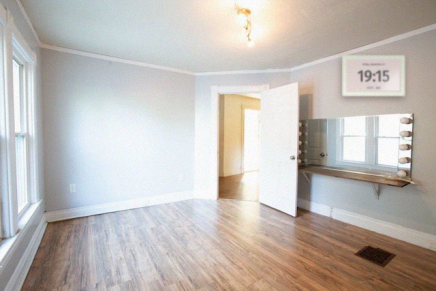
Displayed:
19.15
